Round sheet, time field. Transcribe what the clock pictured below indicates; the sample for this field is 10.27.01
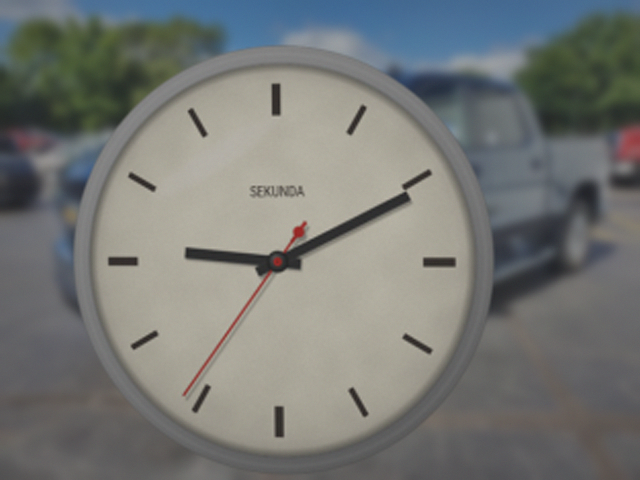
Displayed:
9.10.36
